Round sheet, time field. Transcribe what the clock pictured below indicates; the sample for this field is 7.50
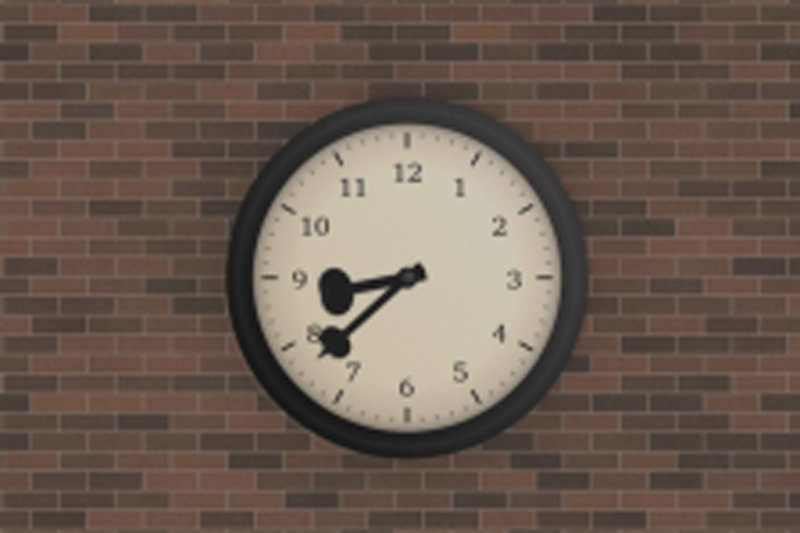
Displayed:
8.38
